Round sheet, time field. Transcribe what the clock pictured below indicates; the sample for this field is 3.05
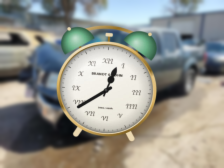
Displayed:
12.39
